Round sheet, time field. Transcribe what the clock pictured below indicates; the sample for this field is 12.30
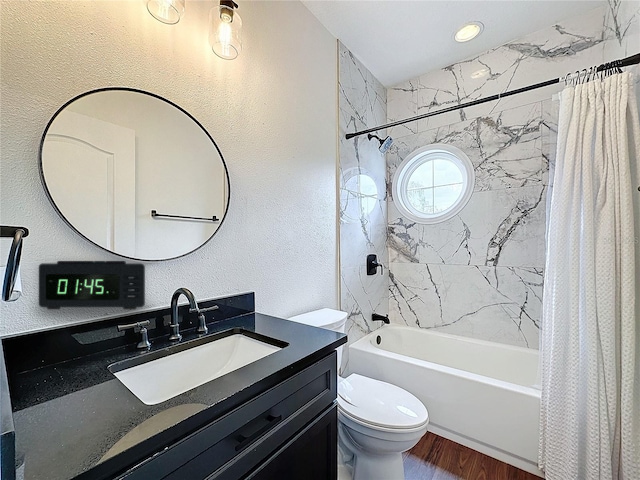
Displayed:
1.45
